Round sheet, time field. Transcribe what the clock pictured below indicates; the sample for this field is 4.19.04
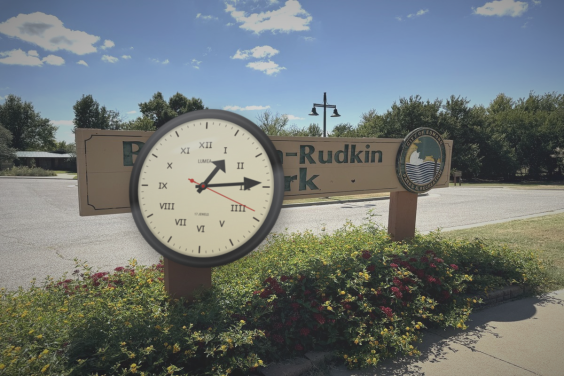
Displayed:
1.14.19
